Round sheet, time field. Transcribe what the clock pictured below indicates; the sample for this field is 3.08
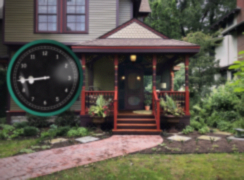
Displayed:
8.44
